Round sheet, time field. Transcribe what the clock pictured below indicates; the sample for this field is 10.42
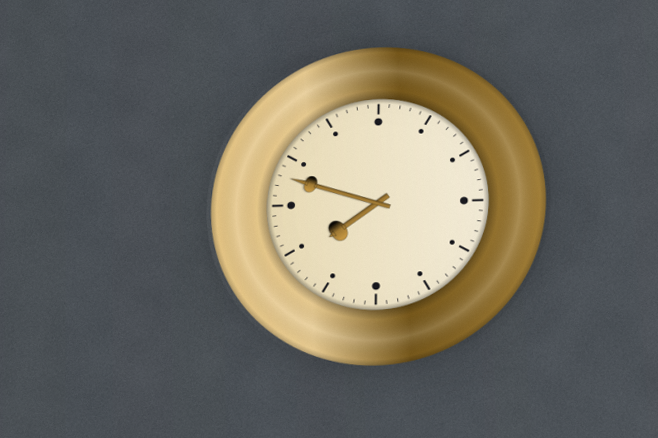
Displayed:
7.48
